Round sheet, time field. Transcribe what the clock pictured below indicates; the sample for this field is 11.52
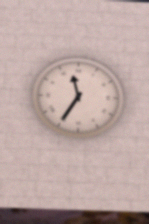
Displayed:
11.35
